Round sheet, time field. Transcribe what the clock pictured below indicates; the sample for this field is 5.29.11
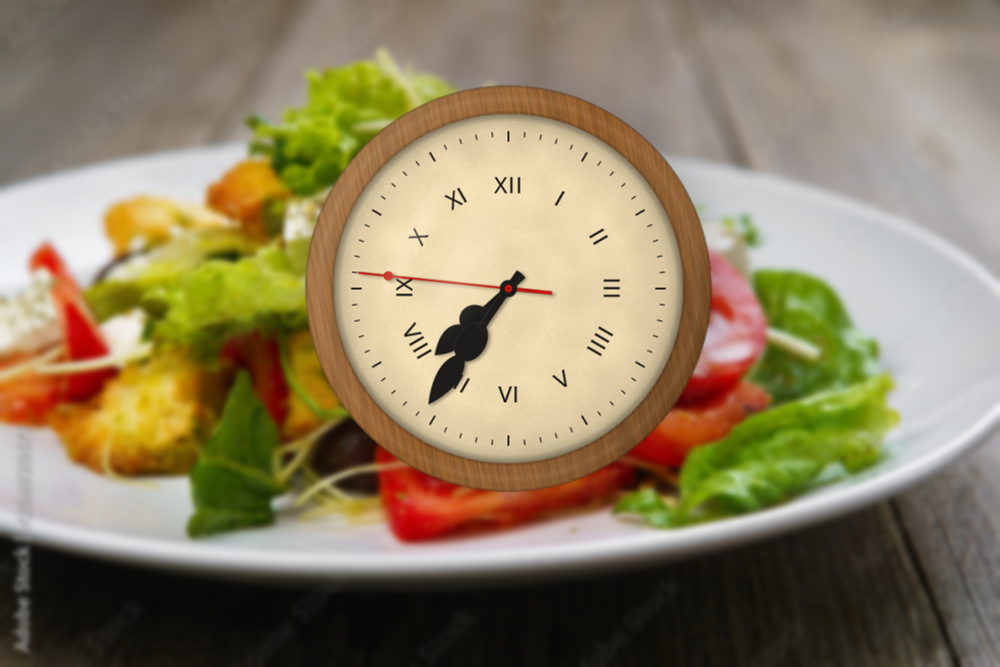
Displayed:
7.35.46
